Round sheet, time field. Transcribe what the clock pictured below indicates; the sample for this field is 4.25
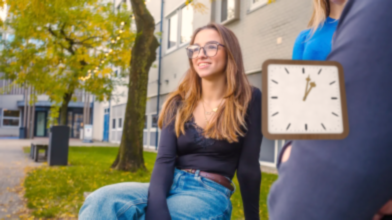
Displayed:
1.02
